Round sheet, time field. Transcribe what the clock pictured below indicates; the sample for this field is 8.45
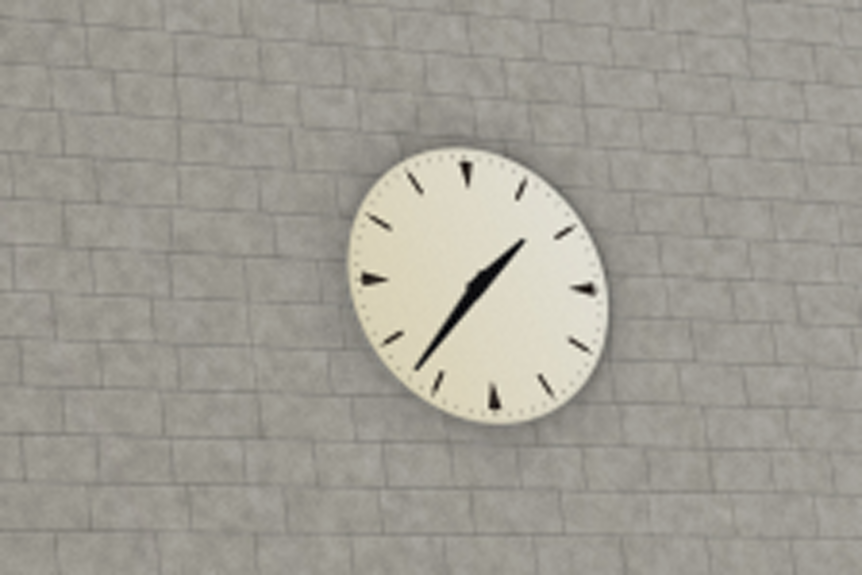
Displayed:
1.37
